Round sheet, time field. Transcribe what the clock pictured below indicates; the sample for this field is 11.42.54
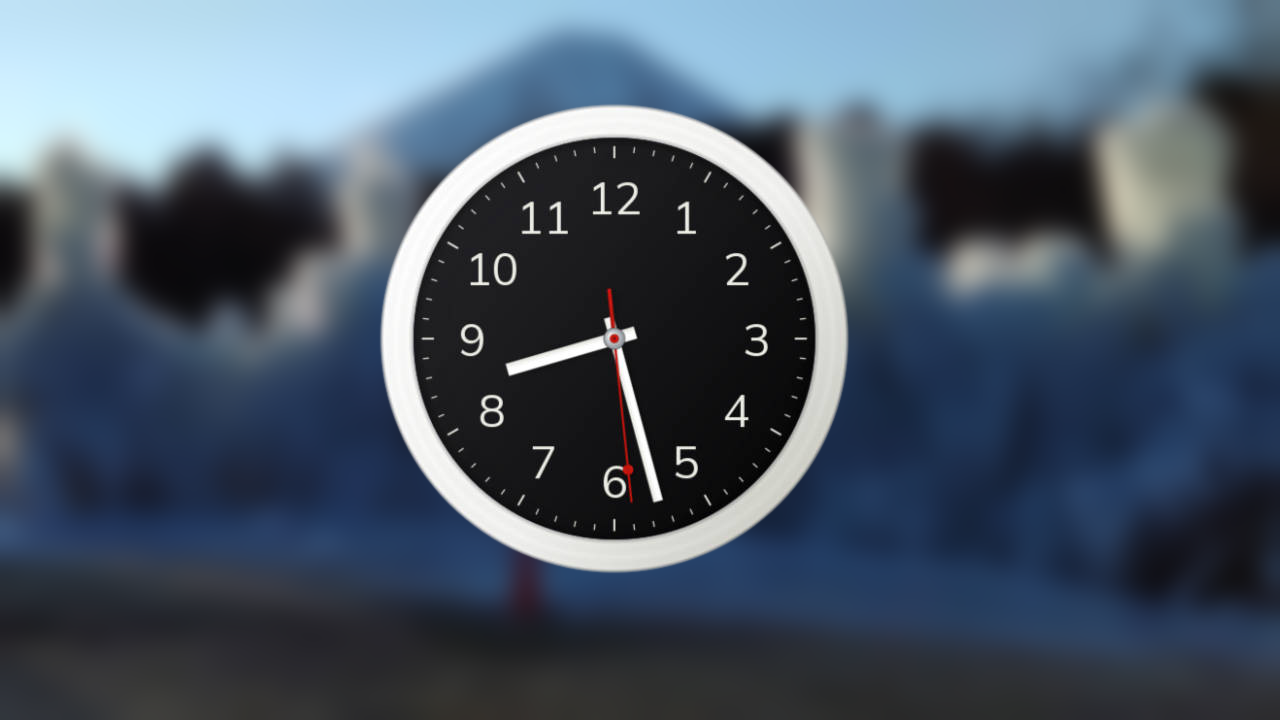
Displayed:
8.27.29
